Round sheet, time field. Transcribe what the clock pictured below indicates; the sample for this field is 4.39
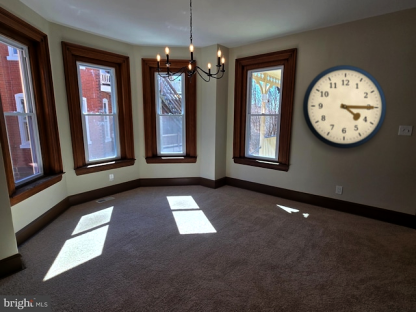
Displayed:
4.15
